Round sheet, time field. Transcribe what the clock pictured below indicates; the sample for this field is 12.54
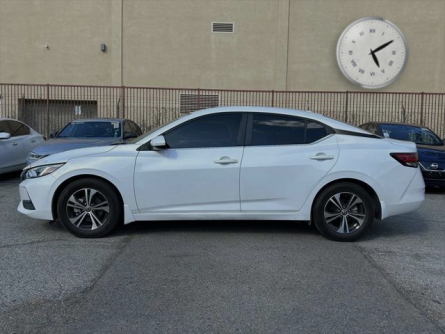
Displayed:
5.10
